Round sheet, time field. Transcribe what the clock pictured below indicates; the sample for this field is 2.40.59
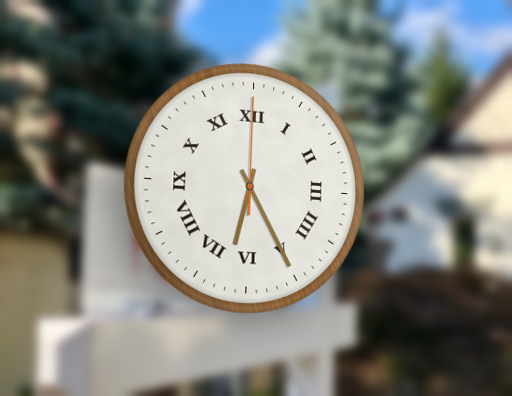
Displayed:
6.25.00
